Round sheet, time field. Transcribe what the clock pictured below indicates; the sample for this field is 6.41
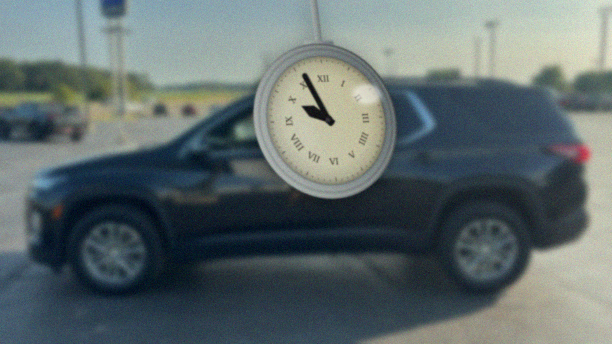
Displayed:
9.56
